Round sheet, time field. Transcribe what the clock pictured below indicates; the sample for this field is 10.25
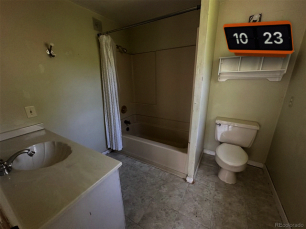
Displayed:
10.23
